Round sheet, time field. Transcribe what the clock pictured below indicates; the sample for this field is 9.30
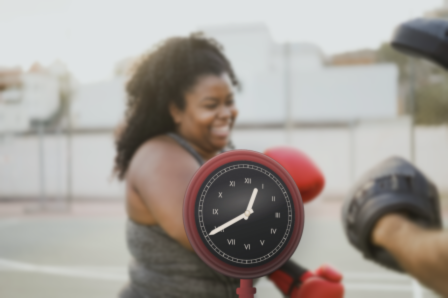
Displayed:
12.40
